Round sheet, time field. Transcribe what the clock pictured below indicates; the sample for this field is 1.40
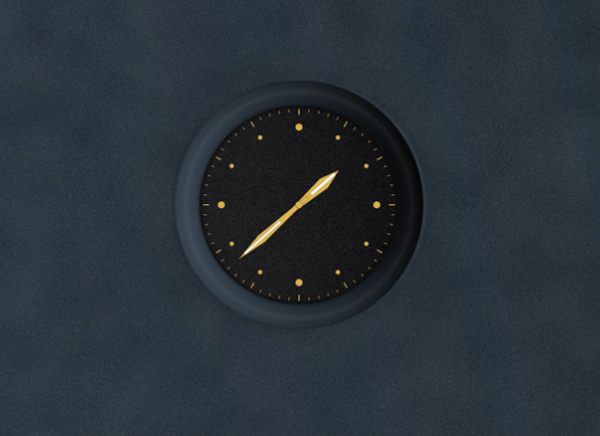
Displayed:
1.38
